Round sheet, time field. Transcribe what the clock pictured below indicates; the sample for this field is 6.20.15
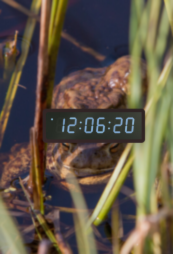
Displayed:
12.06.20
